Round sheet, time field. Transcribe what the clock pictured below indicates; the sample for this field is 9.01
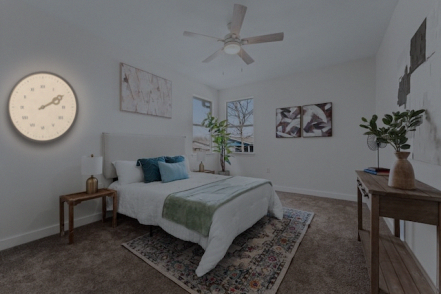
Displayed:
2.10
